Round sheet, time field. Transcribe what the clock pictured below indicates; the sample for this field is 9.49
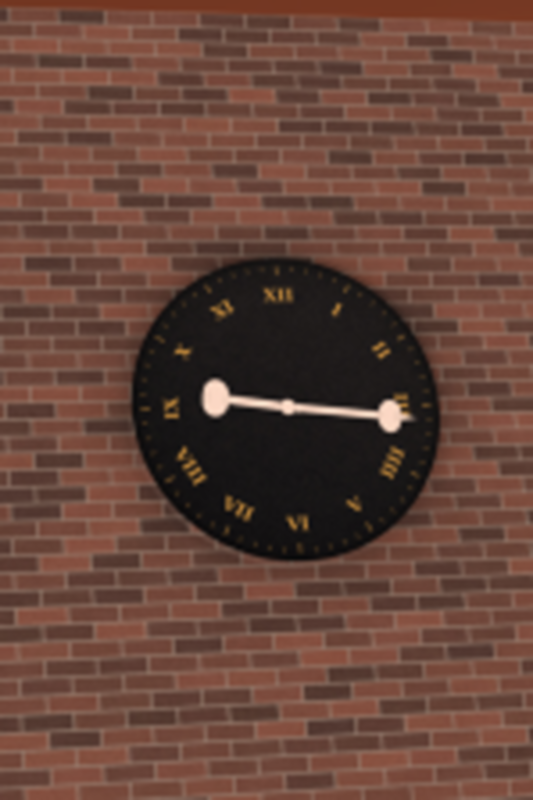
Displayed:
9.16
